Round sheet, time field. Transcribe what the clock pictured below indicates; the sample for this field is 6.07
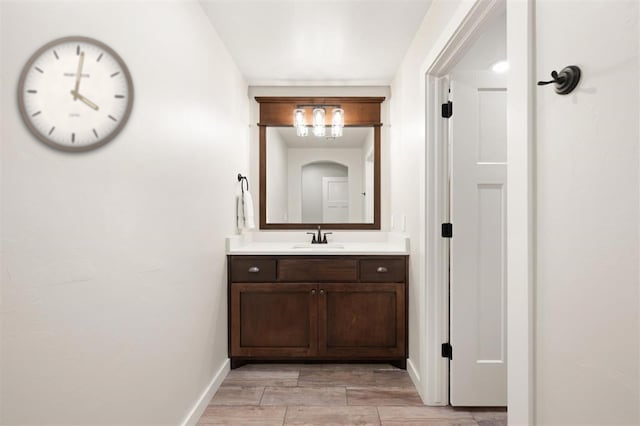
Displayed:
4.01
